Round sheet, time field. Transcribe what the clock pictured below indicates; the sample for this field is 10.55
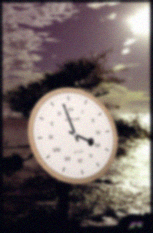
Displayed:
3.58
